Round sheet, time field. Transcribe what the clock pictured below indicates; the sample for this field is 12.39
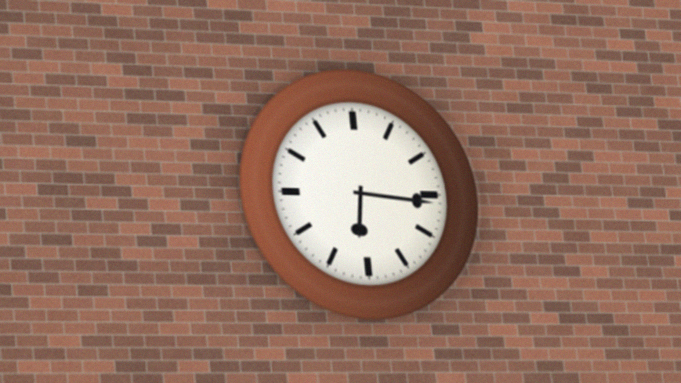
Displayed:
6.16
